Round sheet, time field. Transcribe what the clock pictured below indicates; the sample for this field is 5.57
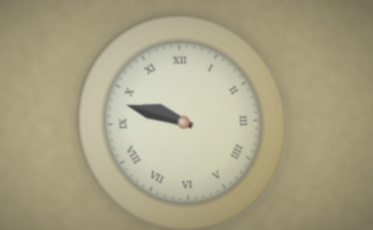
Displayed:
9.48
